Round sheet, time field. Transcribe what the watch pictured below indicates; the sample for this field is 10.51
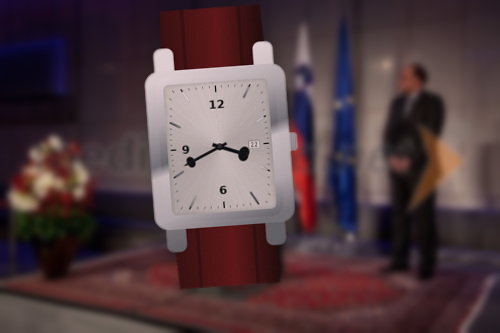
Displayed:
3.41
